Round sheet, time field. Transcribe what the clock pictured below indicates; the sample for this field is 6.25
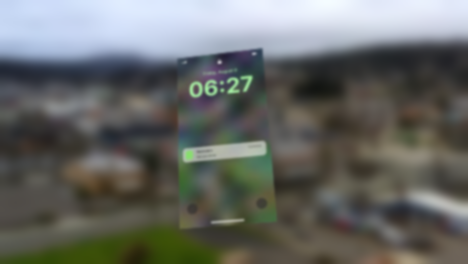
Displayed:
6.27
